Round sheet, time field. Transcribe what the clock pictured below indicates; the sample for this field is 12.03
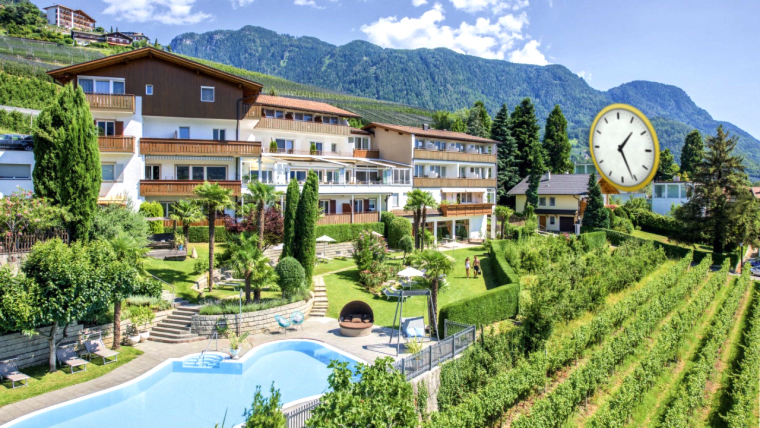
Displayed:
1.26
